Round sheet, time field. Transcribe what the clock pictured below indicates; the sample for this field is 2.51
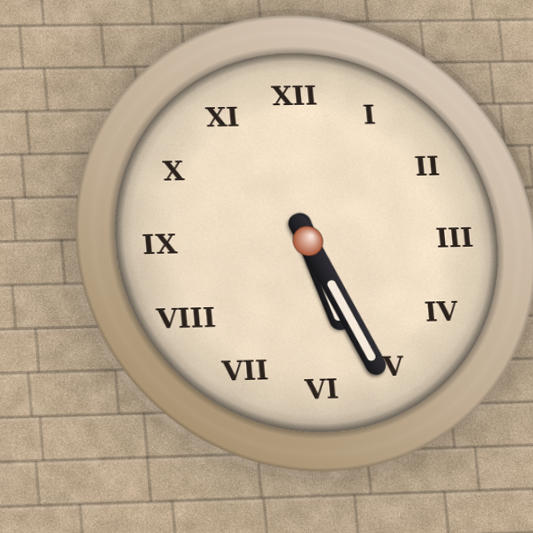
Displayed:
5.26
